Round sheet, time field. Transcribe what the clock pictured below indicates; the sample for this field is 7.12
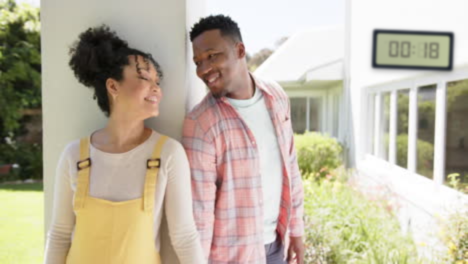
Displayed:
0.18
